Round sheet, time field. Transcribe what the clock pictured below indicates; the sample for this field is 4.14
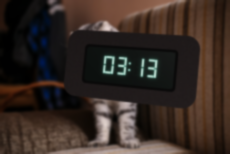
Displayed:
3.13
